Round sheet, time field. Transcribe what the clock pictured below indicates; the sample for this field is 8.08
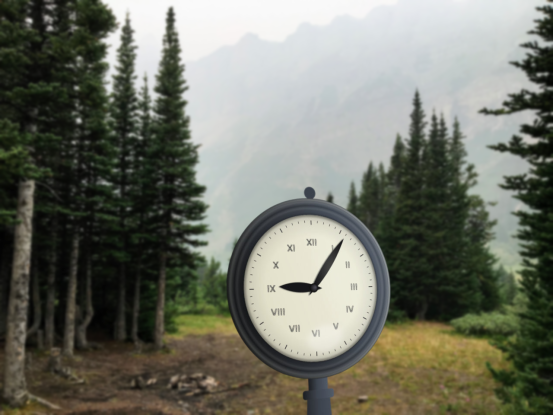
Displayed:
9.06
